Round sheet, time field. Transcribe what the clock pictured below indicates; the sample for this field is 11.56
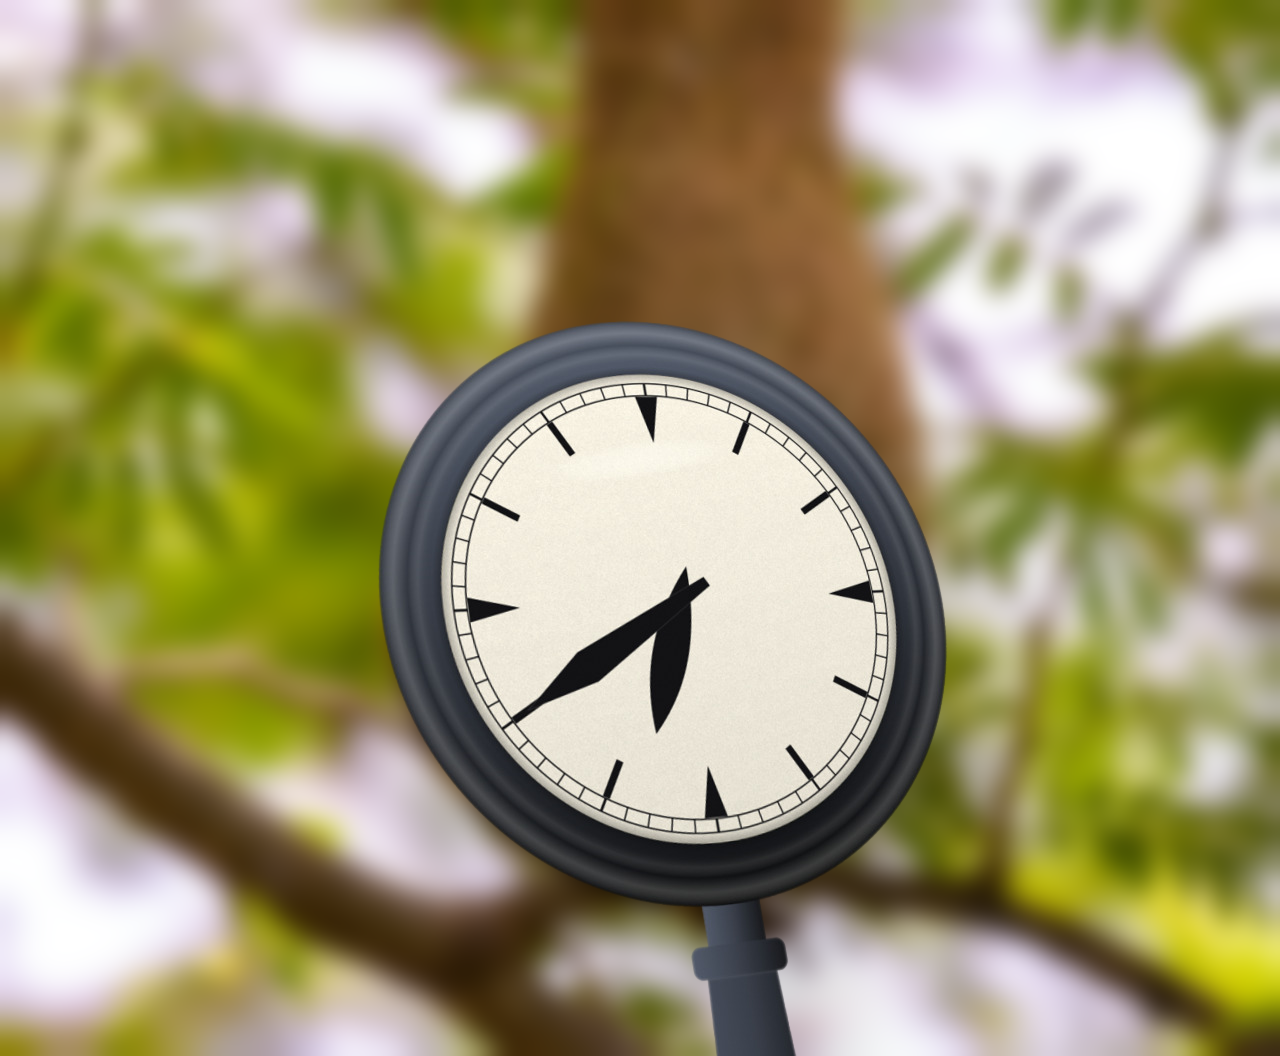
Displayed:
6.40
